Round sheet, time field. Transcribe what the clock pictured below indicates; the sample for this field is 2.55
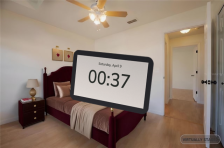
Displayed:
0.37
